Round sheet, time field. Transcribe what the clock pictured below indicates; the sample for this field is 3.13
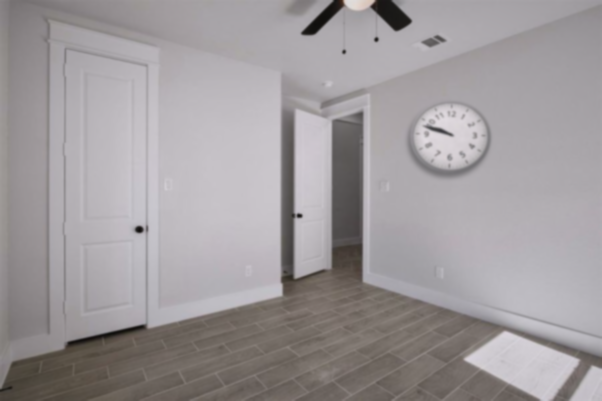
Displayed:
9.48
